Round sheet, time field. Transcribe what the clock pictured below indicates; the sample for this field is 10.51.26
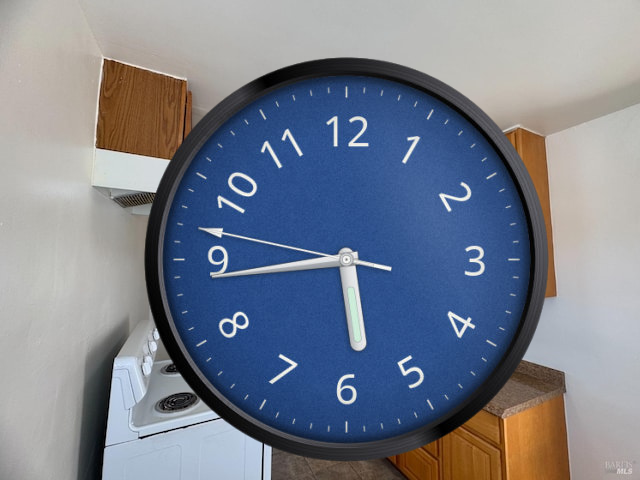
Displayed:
5.43.47
